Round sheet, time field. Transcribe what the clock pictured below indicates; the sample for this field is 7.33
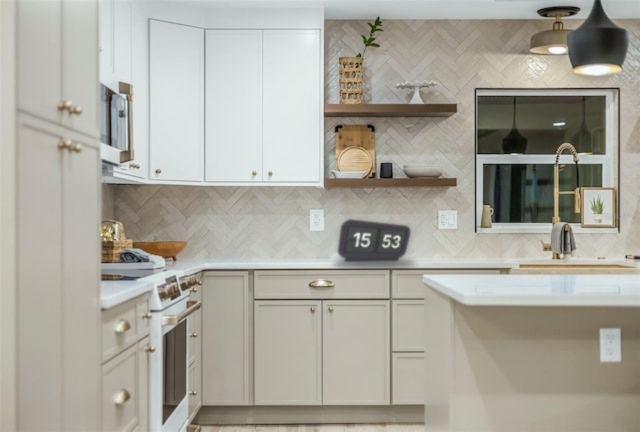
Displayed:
15.53
